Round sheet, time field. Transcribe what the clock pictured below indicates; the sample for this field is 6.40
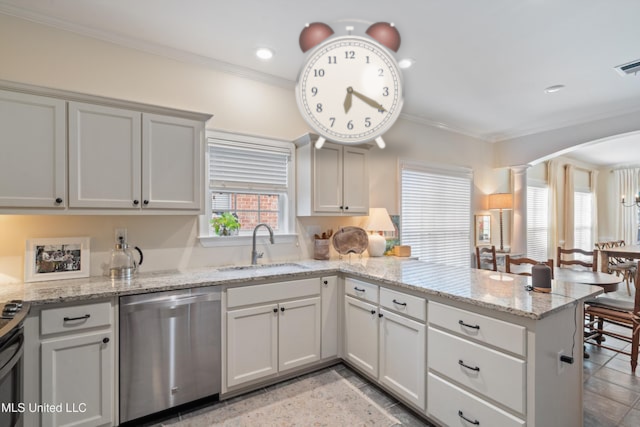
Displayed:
6.20
